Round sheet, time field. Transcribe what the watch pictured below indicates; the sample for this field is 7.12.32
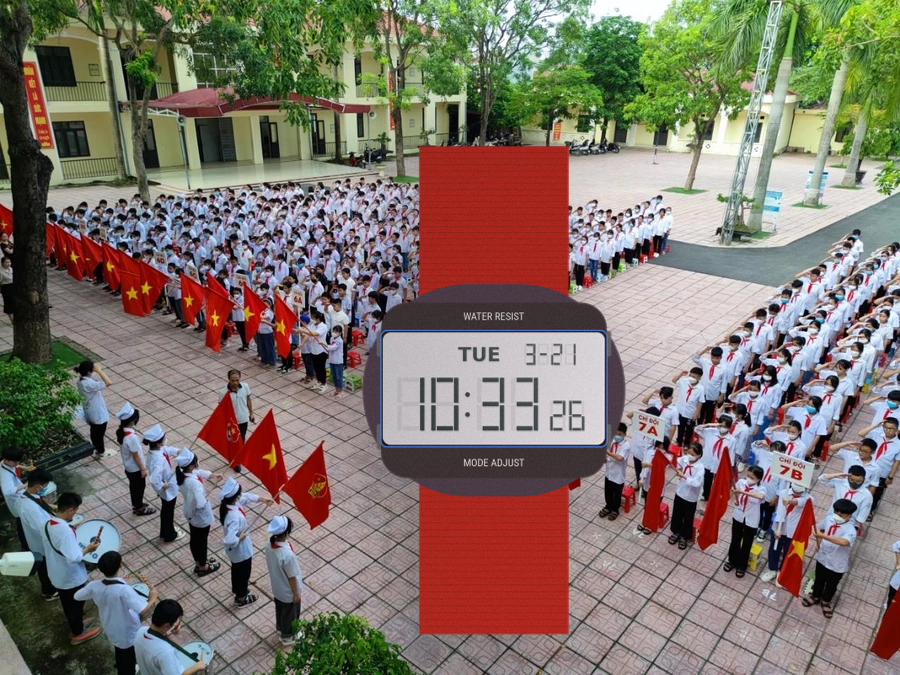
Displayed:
10.33.26
